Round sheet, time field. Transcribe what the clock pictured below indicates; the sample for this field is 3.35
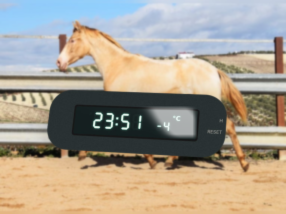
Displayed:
23.51
